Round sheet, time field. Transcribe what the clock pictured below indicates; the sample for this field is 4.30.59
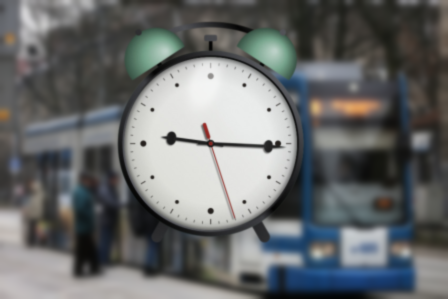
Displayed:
9.15.27
